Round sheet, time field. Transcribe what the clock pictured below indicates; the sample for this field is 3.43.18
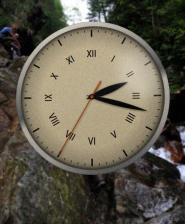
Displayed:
2.17.35
